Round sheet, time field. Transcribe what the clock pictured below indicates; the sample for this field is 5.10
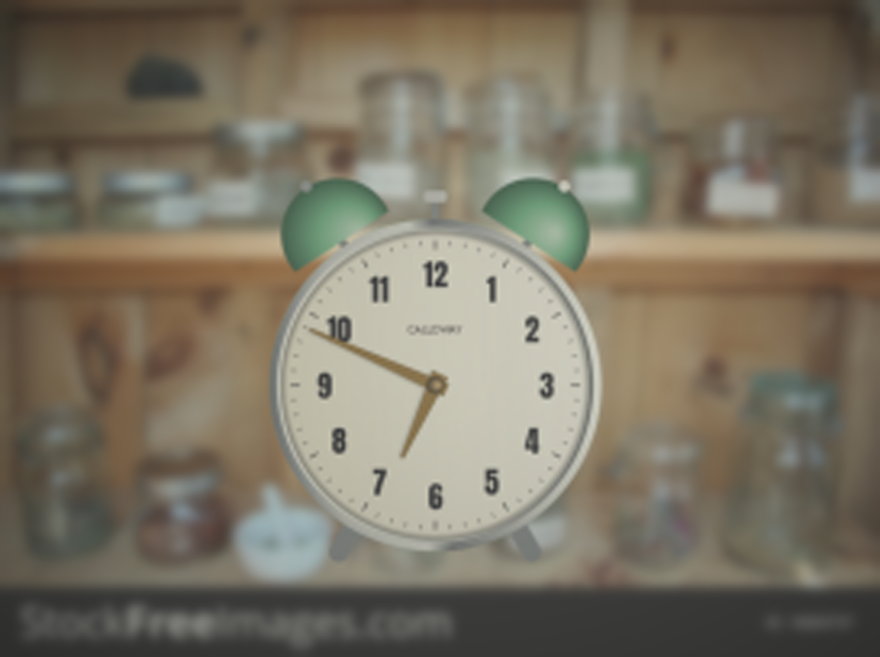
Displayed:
6.49
